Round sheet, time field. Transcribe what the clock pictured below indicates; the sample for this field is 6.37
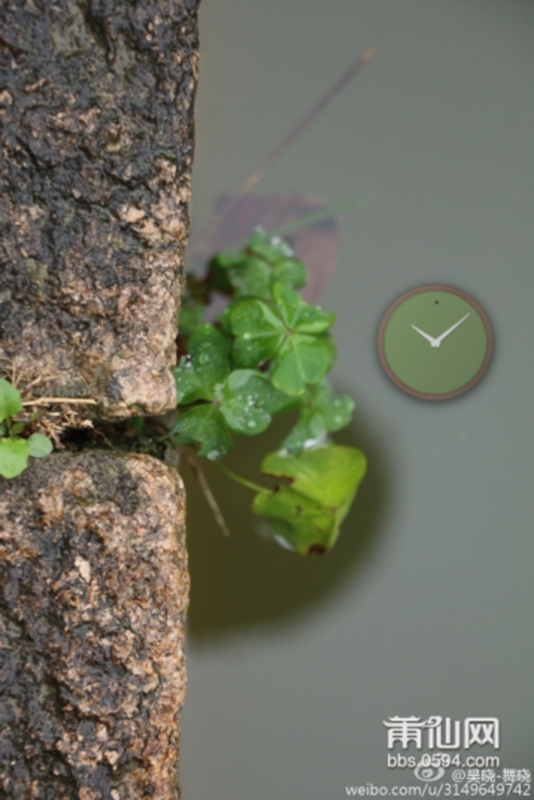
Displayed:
10.08
